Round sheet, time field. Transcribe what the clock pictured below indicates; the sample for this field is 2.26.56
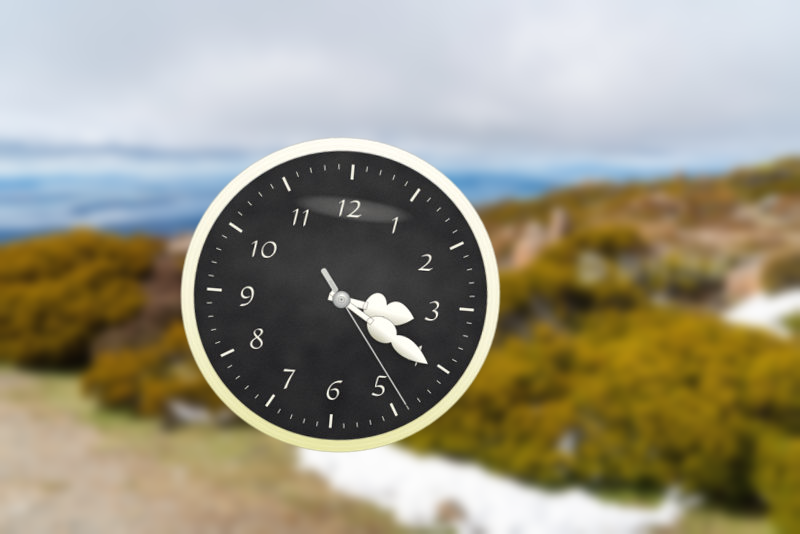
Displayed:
3.20.24
